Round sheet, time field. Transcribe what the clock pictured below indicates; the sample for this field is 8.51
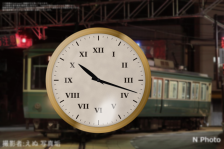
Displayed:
10.18
